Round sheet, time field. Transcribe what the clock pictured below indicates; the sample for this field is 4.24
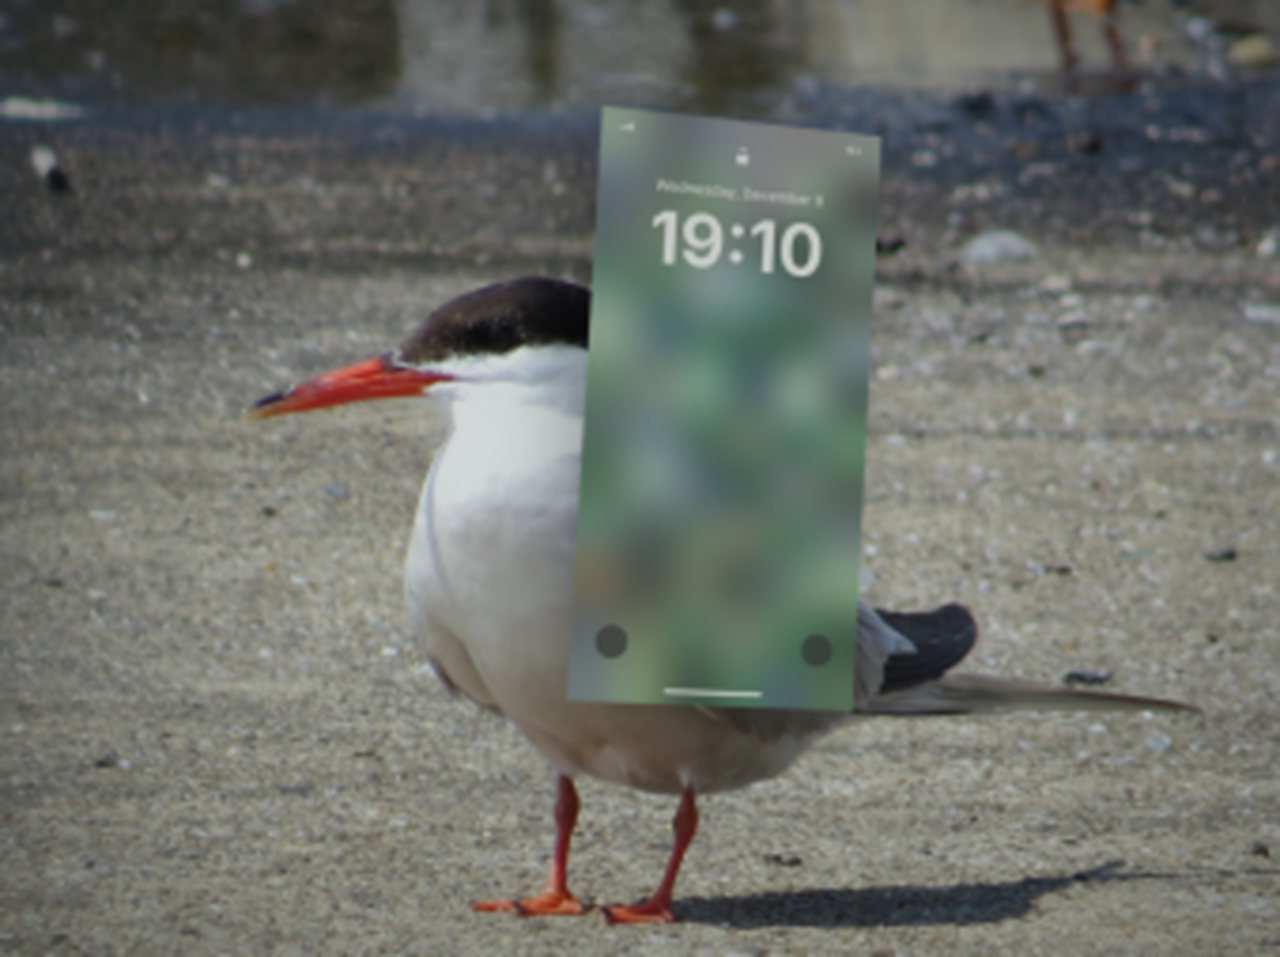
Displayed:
19.10
